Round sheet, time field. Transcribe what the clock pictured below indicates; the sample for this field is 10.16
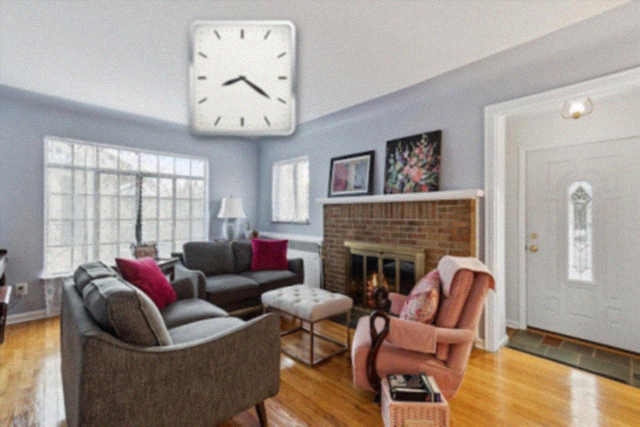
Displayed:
8.21
